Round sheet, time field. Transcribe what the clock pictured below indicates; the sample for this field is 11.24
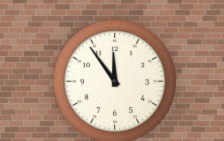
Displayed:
11.54
